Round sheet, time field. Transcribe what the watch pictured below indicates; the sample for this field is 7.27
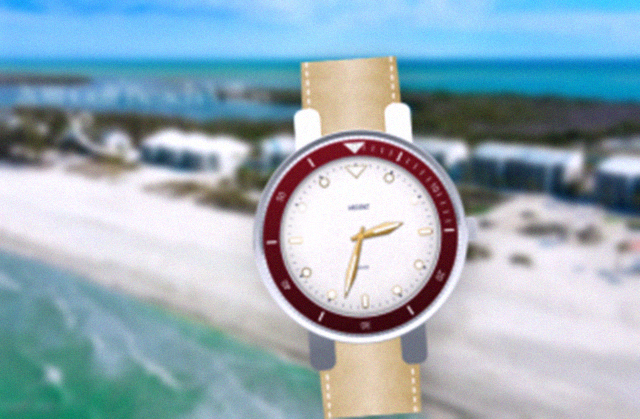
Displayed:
2.33
